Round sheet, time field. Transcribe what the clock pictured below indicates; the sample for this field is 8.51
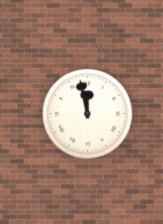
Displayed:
11.58
